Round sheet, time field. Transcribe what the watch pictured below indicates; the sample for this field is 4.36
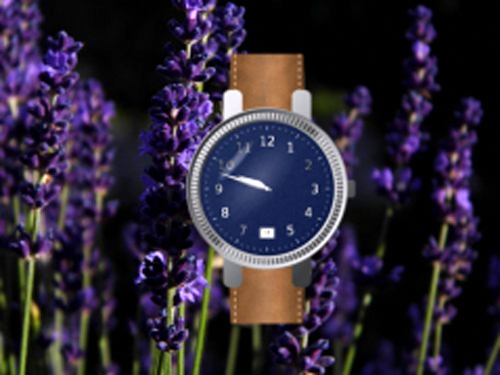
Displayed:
9.48
